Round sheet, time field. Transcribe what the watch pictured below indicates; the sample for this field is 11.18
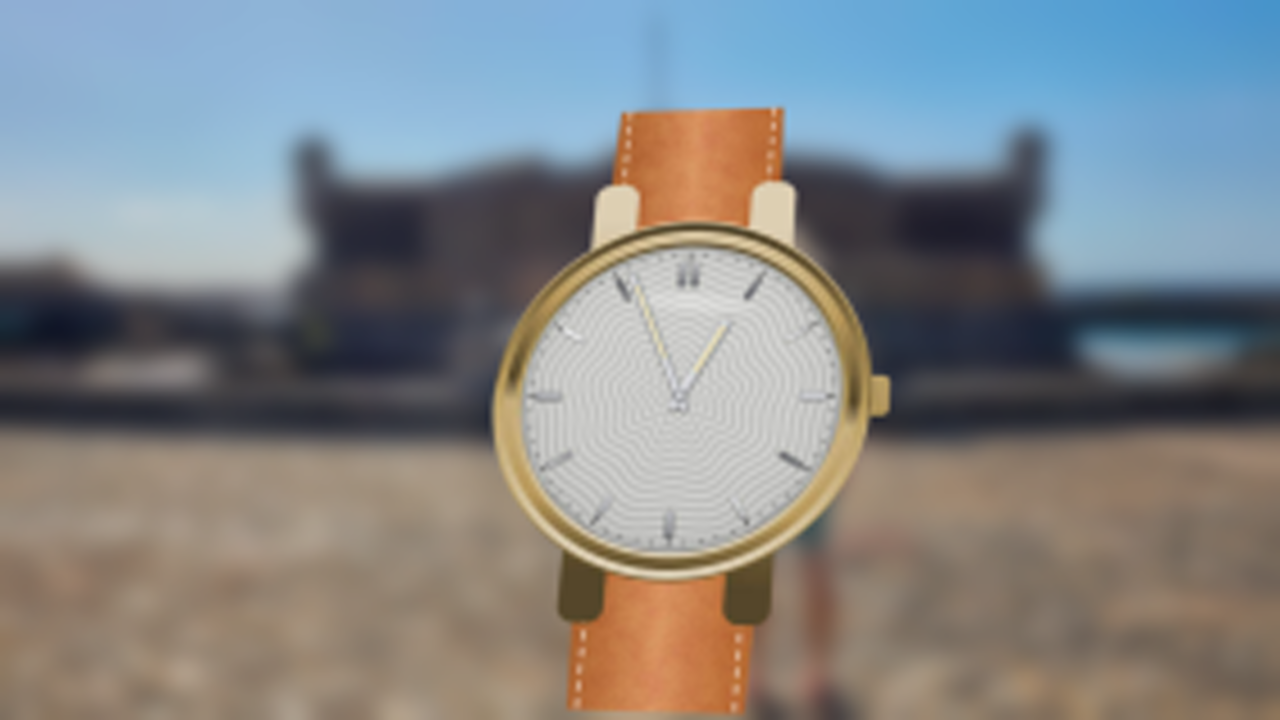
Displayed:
12.56
